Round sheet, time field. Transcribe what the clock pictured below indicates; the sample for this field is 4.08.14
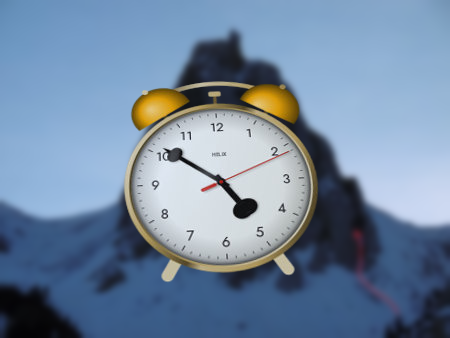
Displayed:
4.51.11
